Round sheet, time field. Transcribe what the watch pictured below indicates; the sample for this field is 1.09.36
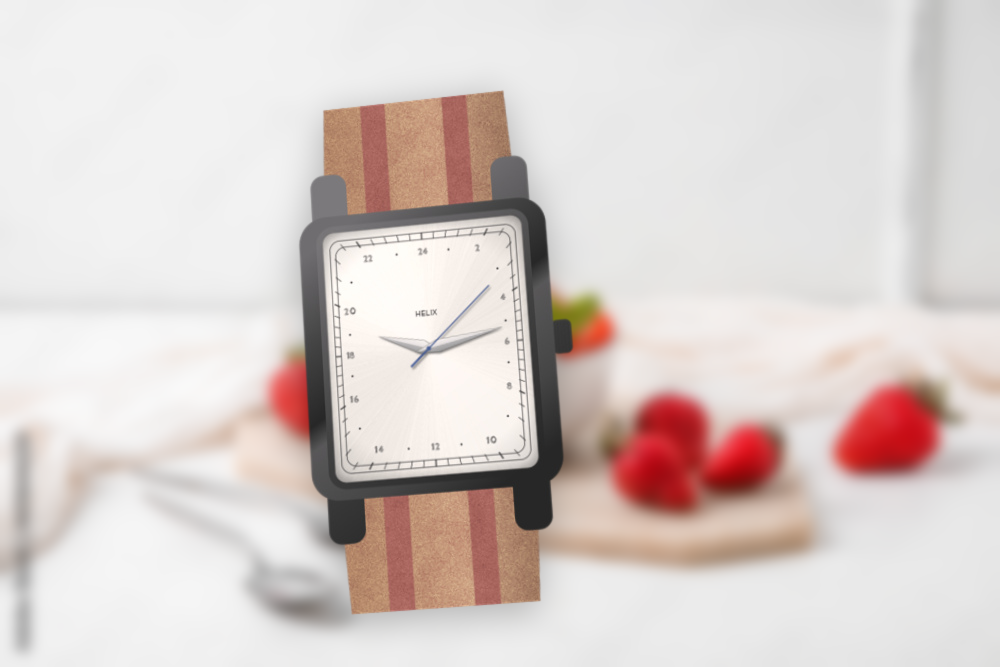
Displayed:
19.13.08
